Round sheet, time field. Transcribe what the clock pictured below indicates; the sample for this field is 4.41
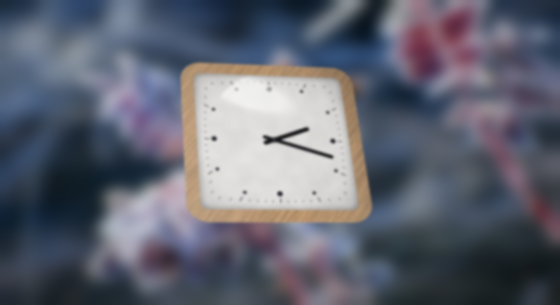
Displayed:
2.18
